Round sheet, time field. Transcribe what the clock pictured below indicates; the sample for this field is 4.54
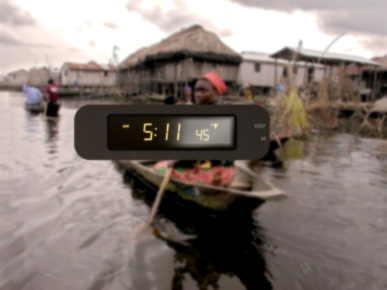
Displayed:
5.11
